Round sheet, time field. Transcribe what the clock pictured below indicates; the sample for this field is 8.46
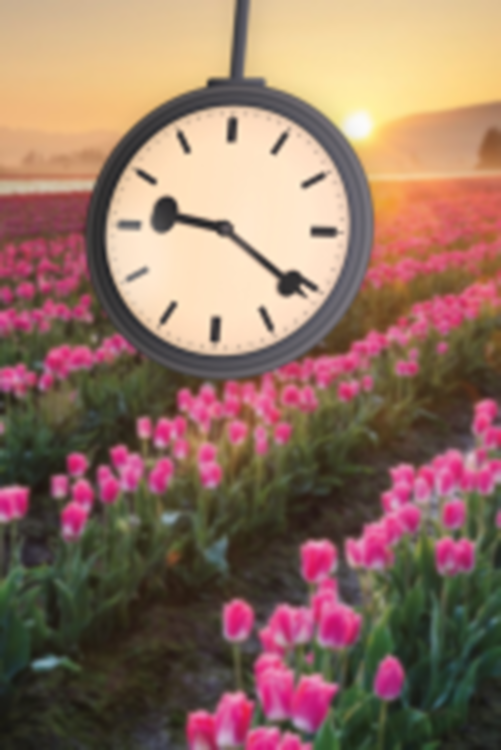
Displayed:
9.21
